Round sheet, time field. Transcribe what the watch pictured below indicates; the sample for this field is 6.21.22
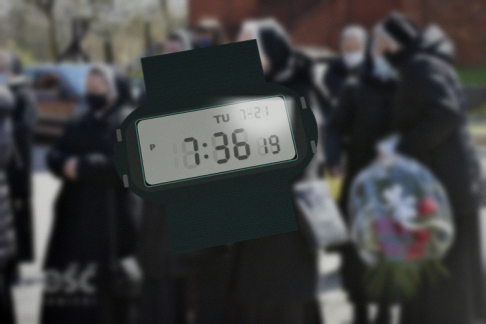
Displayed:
7.36.19
